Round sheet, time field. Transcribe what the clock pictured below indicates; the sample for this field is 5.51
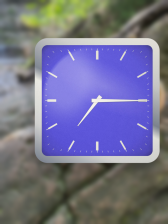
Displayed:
7.15
